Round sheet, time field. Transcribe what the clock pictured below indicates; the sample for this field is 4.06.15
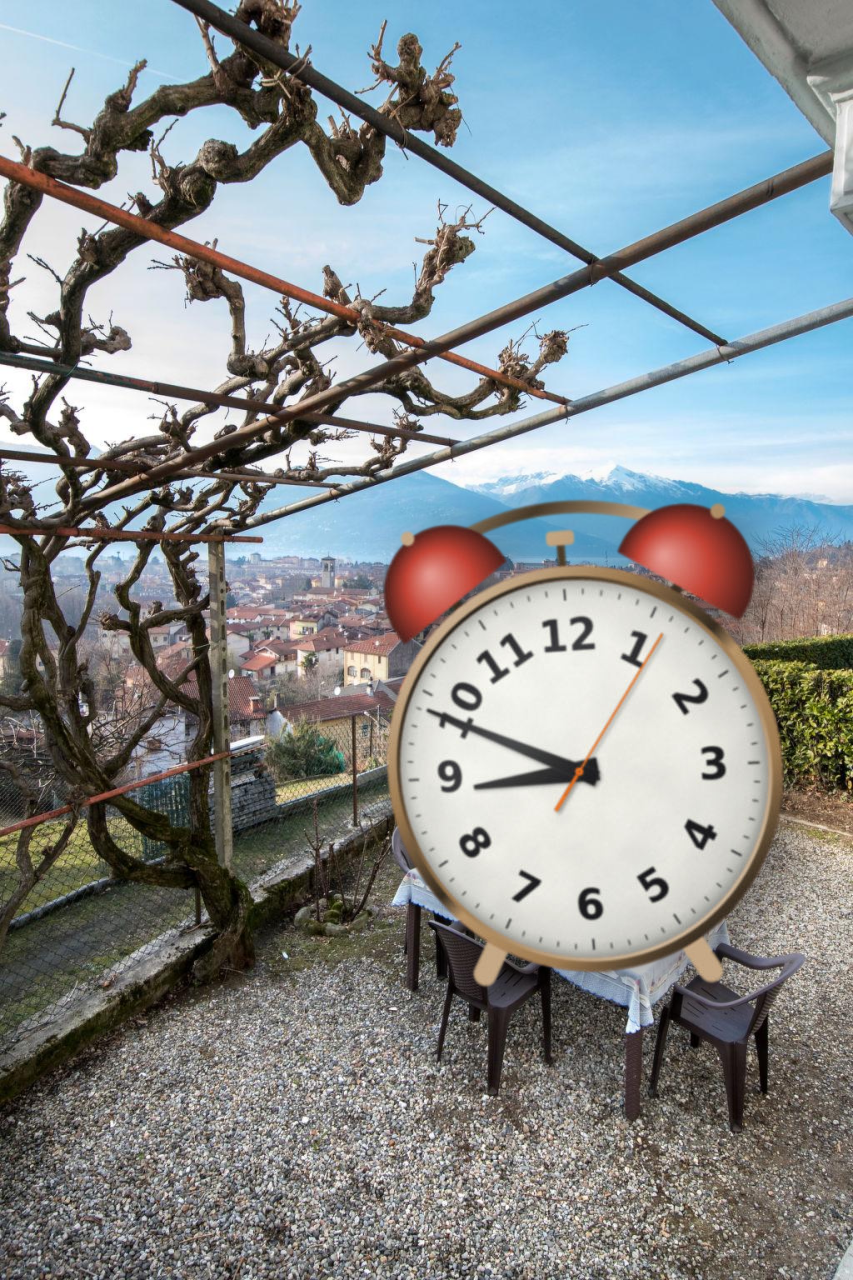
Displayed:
8.49.06
